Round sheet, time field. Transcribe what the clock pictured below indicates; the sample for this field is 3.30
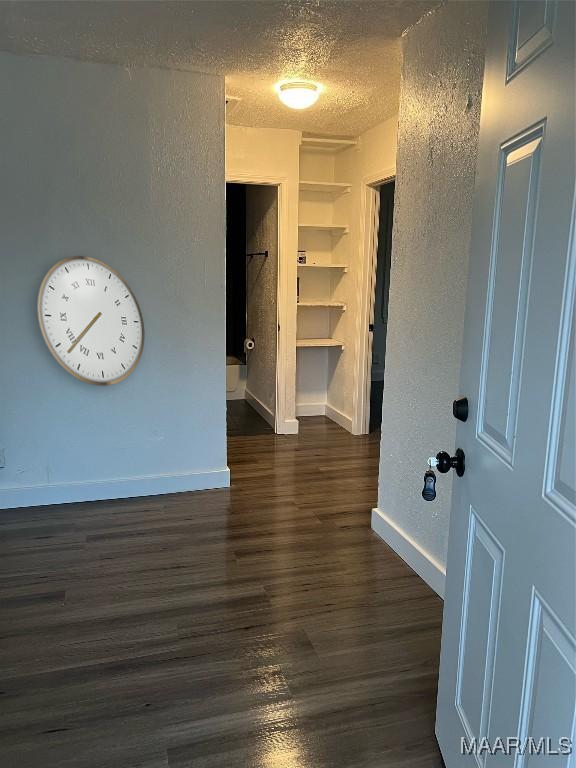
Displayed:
7.38
